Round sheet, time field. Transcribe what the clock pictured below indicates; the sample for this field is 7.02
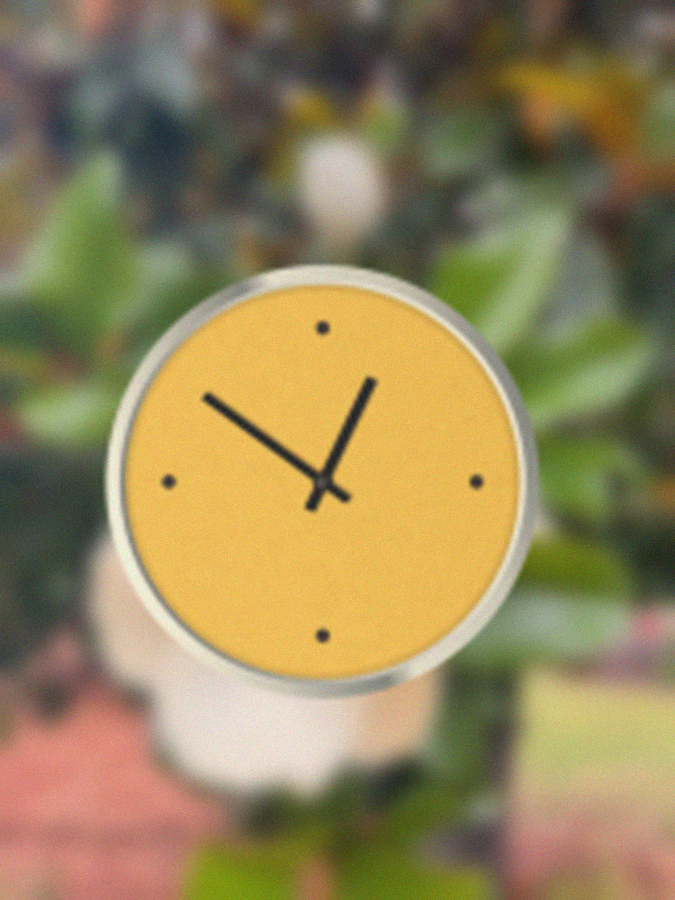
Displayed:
12.51
